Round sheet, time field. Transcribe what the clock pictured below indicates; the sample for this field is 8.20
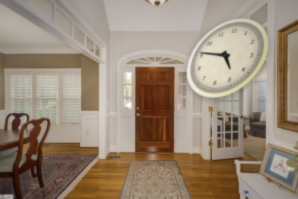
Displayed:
4.46
